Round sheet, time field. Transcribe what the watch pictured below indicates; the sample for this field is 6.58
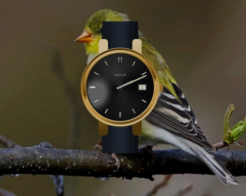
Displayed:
2.11
